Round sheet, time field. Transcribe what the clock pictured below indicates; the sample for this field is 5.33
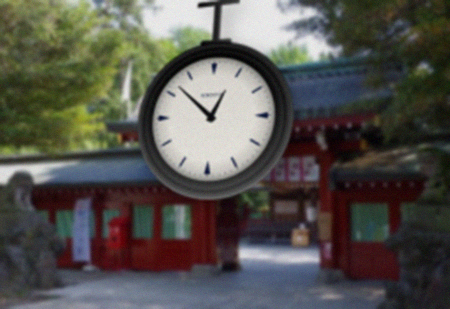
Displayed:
12.52
